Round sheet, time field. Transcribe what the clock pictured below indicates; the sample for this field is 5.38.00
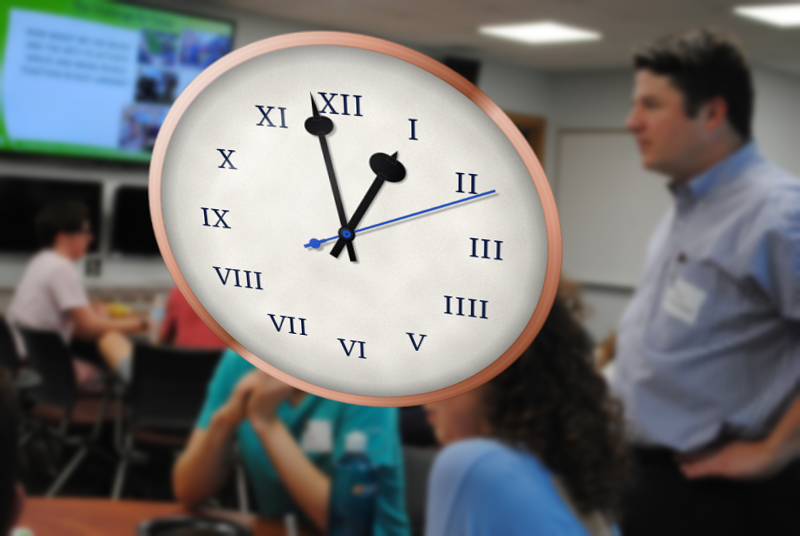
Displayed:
12.58.11
